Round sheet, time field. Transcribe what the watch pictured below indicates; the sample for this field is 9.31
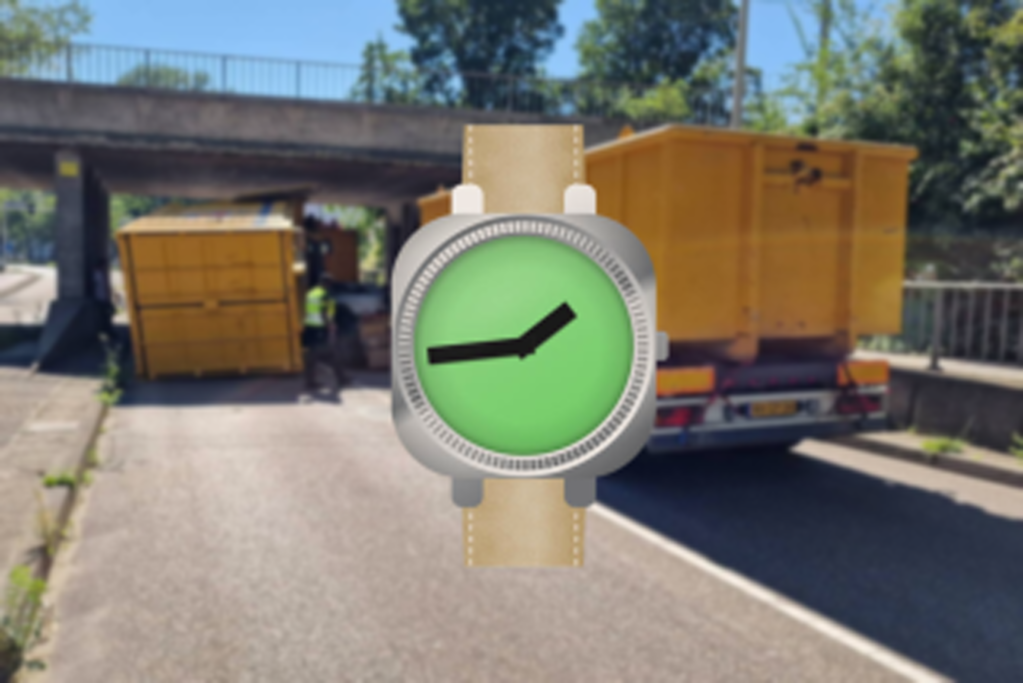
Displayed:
1.44
